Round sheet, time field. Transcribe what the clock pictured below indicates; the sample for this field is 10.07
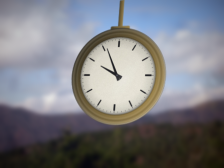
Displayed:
9.56
